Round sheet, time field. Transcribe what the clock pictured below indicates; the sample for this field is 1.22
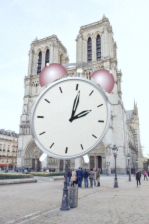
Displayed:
2.01
